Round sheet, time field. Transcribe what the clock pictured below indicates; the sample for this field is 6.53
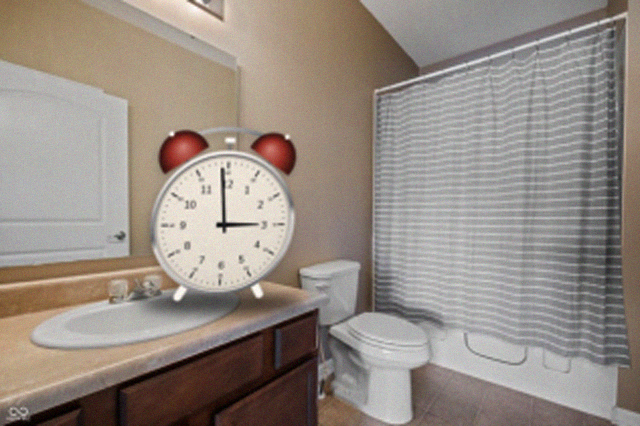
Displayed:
2.59
